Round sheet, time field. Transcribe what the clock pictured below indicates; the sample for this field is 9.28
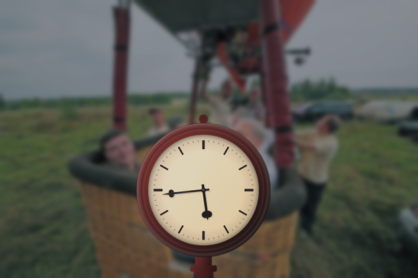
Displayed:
5.44
